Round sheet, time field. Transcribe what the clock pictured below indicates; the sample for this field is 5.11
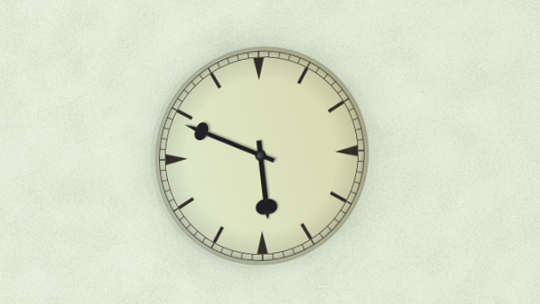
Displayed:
5.49
